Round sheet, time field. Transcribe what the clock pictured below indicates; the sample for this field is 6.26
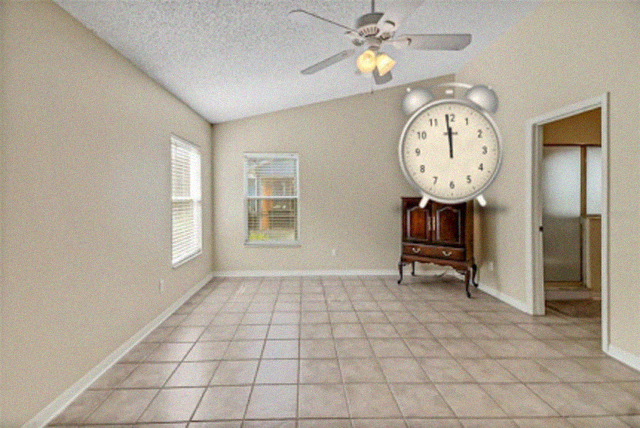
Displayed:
11.59
